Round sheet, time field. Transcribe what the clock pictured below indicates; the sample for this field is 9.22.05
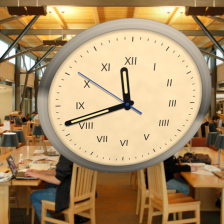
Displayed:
11.41.51
